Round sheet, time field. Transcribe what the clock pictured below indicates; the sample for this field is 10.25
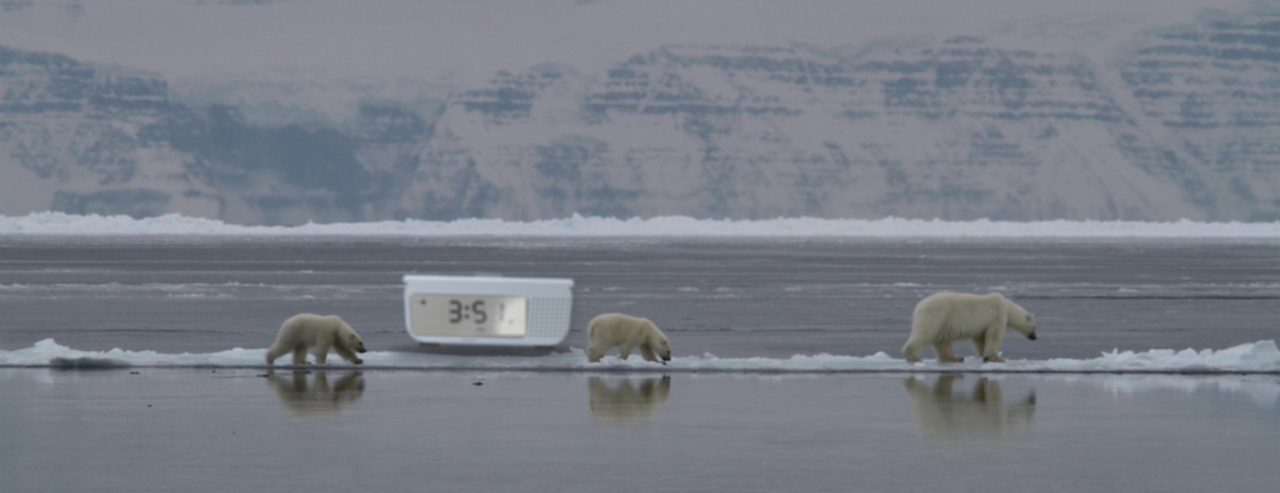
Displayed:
3.51
